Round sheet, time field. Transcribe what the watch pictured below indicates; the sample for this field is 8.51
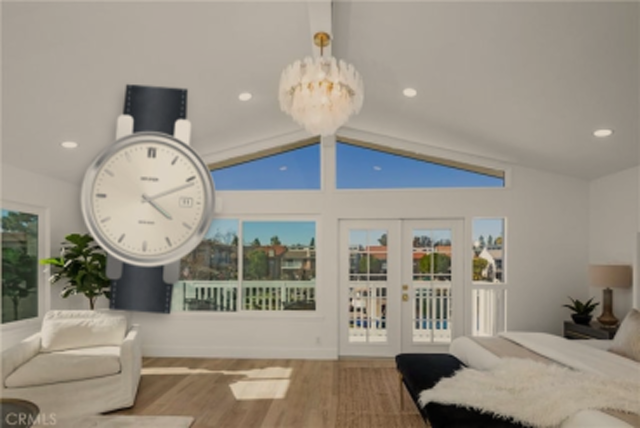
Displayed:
4.11
